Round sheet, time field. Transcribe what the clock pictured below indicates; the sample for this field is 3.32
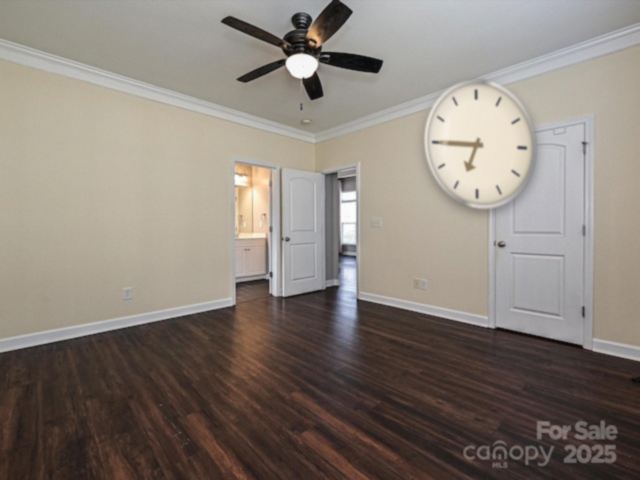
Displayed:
6.45
